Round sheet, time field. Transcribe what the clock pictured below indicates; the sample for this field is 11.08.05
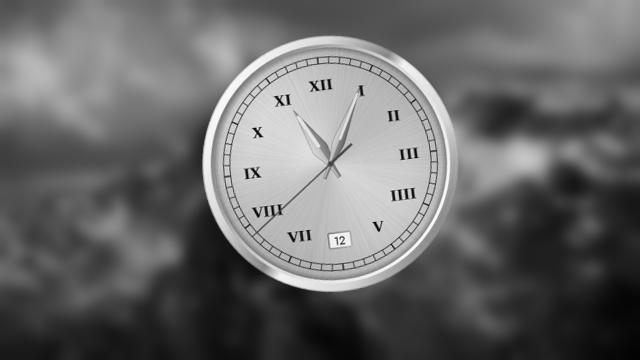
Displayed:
11.04.39
